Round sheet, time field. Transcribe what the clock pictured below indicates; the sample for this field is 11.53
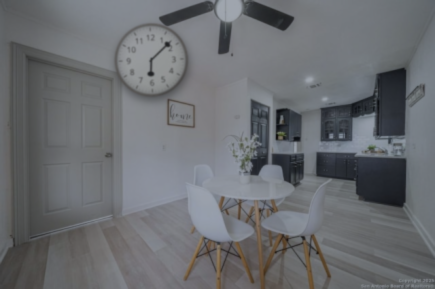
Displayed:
6.08
